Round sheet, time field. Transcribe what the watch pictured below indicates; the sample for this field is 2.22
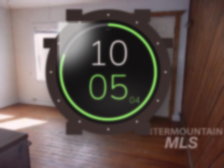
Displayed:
10.05
